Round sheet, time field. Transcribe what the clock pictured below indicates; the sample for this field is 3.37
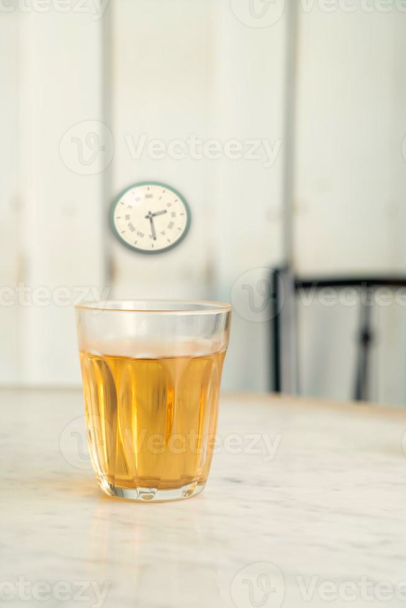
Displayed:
2.29
